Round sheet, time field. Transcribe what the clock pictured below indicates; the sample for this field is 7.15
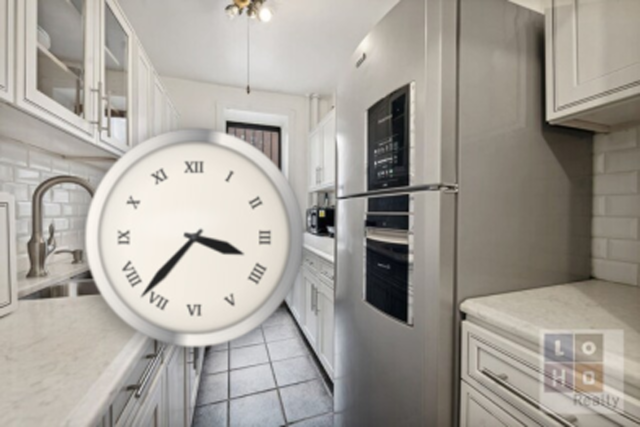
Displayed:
3.37
